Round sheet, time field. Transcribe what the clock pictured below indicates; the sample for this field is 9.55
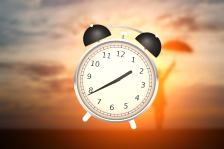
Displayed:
1.39
